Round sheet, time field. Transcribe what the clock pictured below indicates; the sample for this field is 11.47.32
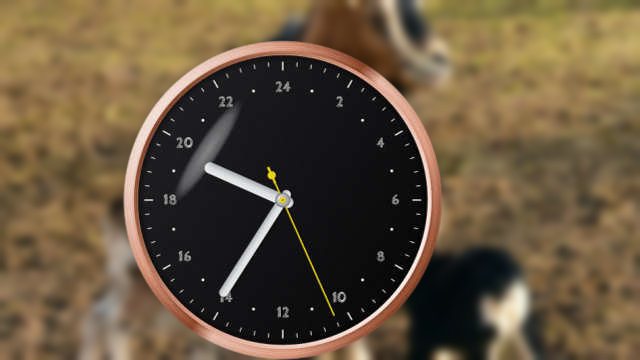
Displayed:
19.35.26
